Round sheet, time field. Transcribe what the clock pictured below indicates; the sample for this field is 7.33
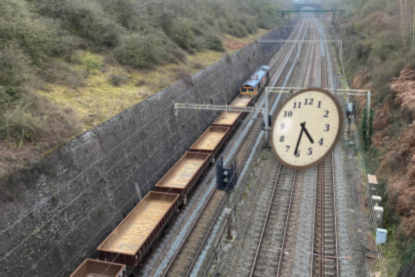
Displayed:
4.31
